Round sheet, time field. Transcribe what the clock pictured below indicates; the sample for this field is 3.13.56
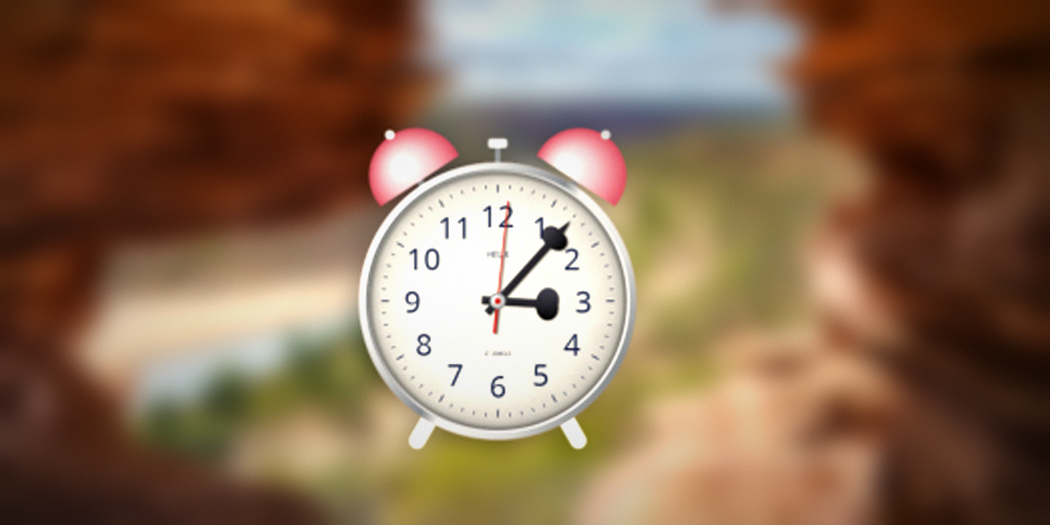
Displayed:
3.07.01
